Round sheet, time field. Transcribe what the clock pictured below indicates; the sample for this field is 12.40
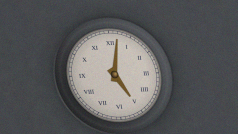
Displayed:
5.02
